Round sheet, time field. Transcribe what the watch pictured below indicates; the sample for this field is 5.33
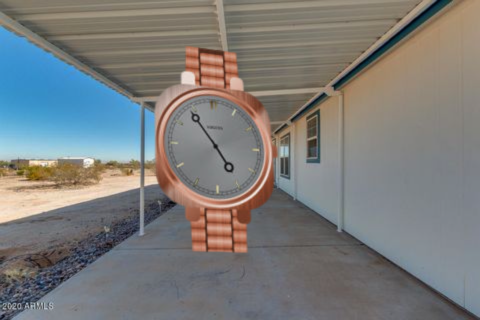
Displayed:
4.54
